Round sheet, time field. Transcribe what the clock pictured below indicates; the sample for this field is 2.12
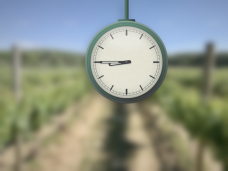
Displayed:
8.45
